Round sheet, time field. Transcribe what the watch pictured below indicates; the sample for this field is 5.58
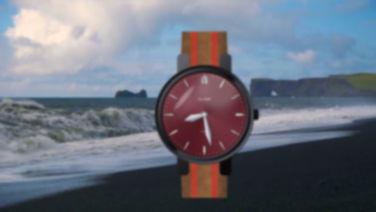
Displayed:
8.28
